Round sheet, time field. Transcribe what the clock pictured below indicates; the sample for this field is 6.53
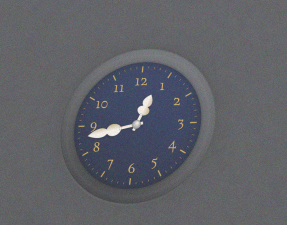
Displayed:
12.43
